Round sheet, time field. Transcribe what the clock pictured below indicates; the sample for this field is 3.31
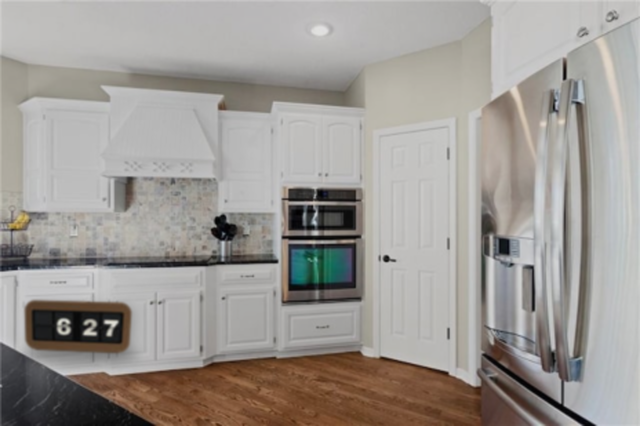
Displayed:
6.27
